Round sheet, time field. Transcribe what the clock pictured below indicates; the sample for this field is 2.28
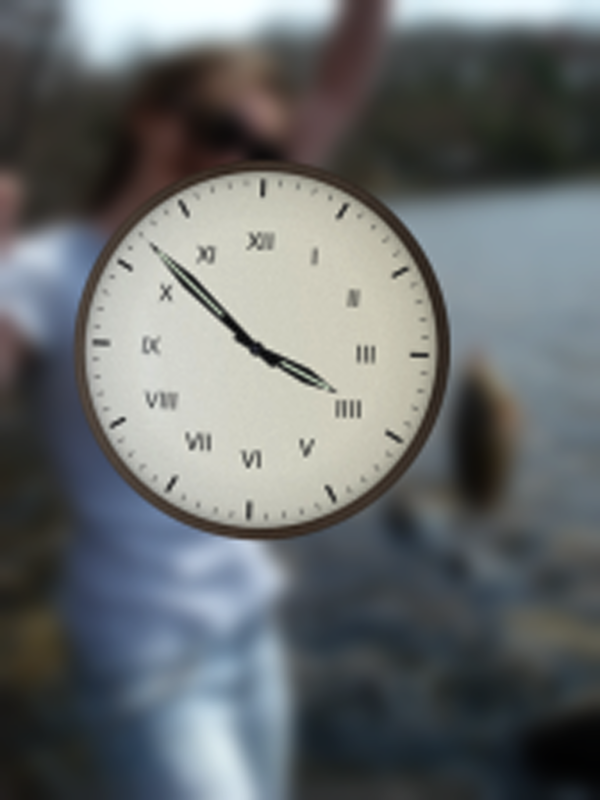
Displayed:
3.52
